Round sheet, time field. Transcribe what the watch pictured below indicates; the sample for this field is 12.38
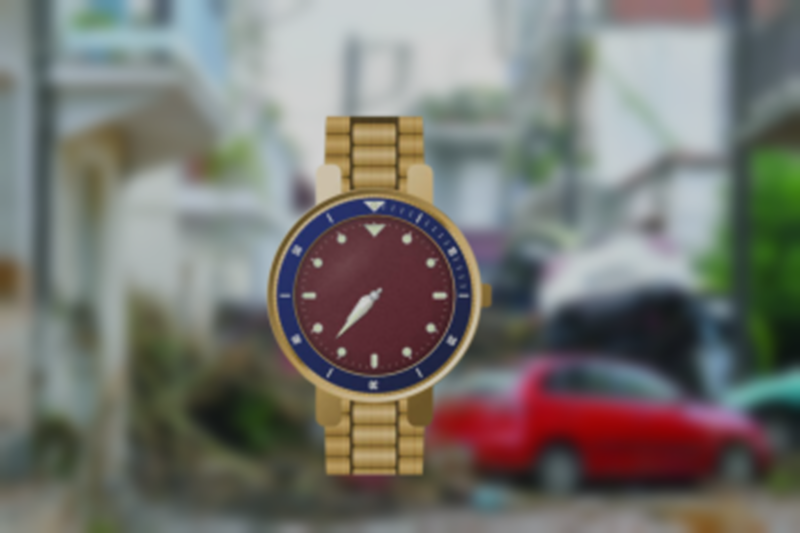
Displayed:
7.37
